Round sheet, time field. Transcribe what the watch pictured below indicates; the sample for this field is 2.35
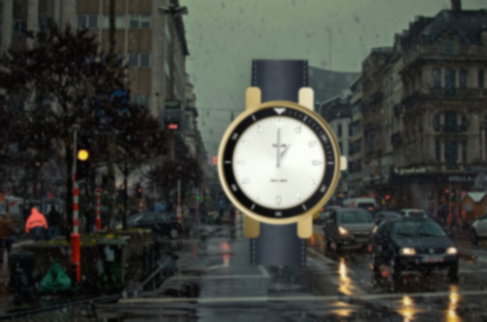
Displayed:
1.00
